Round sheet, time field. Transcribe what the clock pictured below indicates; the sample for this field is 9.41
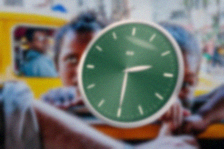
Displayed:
2.30
